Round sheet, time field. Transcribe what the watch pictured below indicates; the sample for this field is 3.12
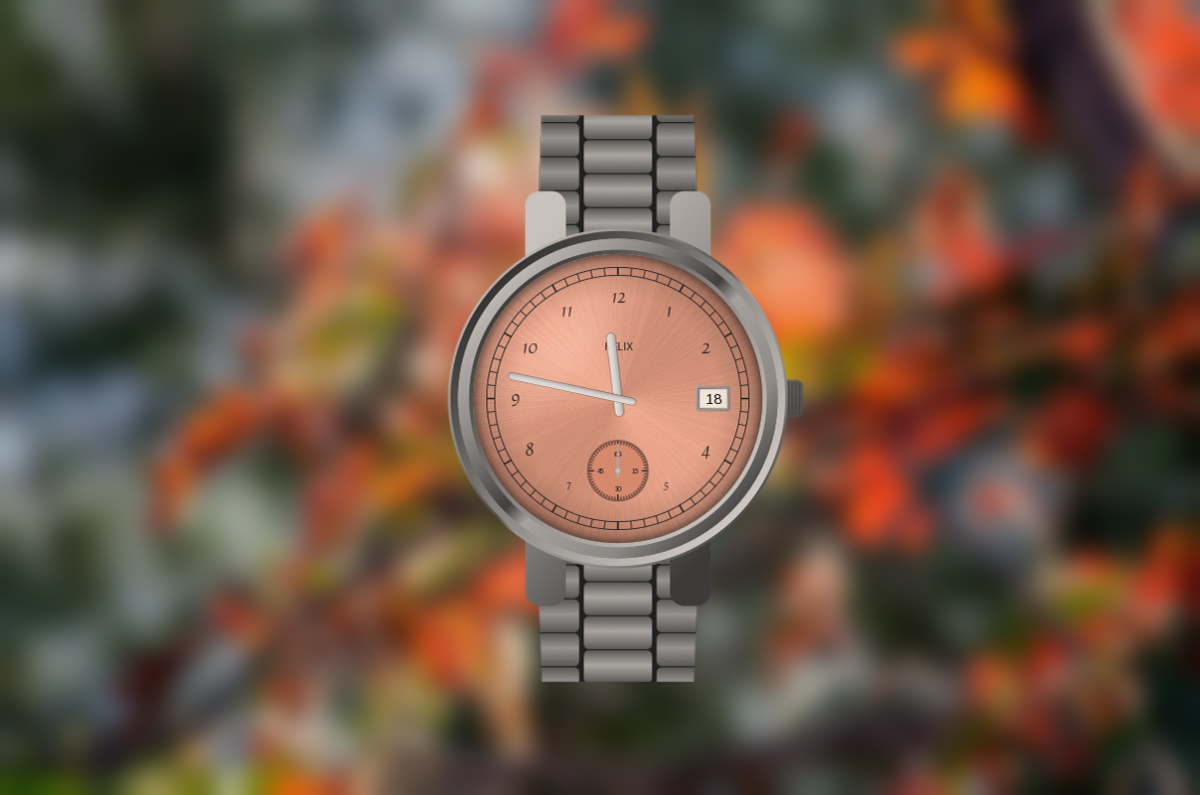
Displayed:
11.47
